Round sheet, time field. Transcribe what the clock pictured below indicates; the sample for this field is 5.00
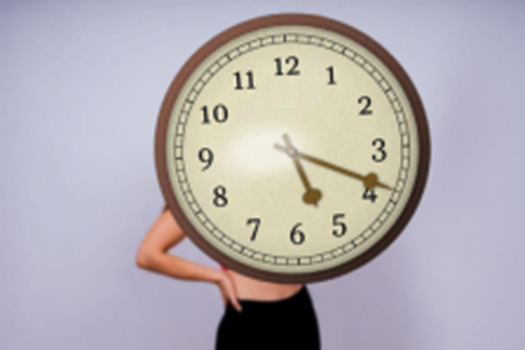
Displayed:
5.19
